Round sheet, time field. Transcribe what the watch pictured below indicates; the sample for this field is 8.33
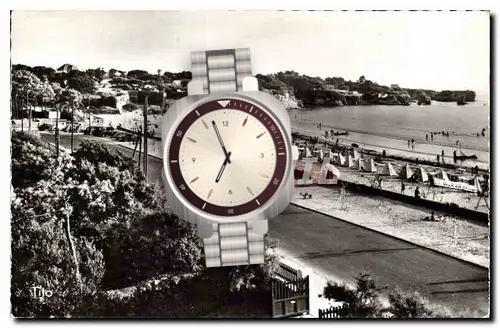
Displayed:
6.57
